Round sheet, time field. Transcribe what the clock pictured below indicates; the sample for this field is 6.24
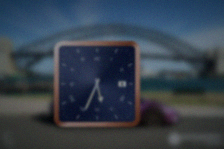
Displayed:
5.34
